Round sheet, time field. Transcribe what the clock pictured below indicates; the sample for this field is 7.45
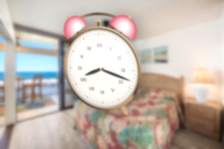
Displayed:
8.18
